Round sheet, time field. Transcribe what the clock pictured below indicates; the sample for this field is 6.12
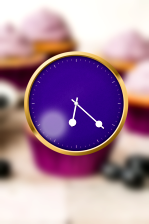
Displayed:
6.22
